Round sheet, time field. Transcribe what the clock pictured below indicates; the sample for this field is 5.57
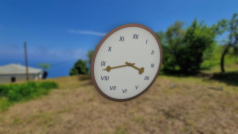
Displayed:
3.43
